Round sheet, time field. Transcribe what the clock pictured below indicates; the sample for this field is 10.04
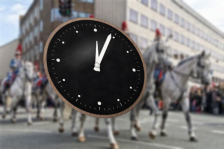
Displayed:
12.04
